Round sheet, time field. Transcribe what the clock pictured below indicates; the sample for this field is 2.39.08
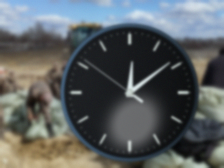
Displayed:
12.08.51
